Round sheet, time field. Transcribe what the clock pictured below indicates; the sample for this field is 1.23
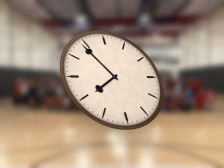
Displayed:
7.54
